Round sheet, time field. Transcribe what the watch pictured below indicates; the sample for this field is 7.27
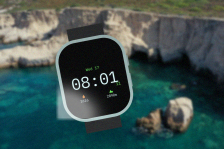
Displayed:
8.01
